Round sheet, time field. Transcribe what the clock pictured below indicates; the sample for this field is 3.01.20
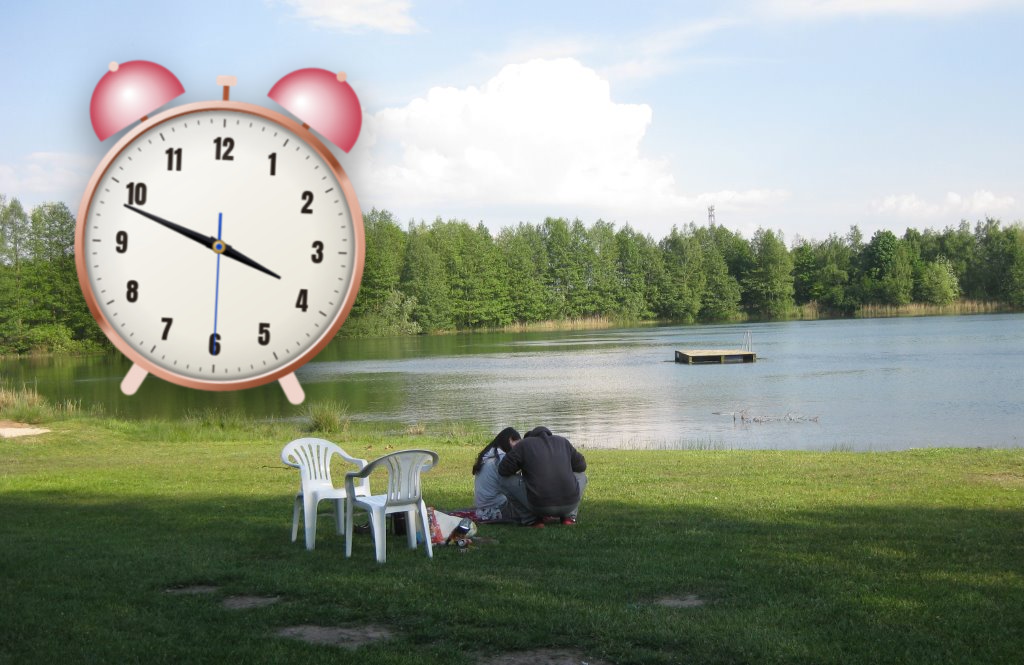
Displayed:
3.48.30
